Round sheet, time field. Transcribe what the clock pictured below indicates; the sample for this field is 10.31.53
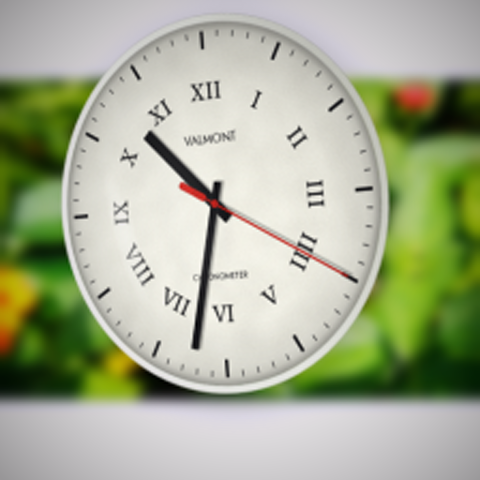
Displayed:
10.32.20
